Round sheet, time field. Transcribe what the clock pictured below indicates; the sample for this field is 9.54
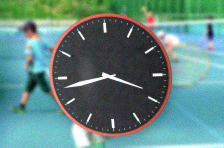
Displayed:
3.43
